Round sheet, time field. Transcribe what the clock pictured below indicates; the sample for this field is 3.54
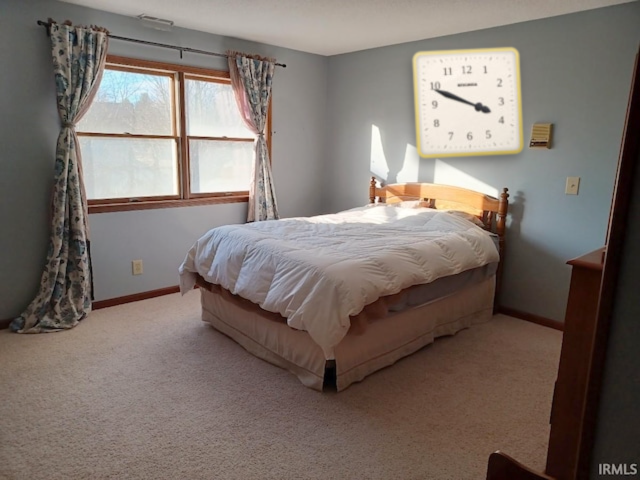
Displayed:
3.49
